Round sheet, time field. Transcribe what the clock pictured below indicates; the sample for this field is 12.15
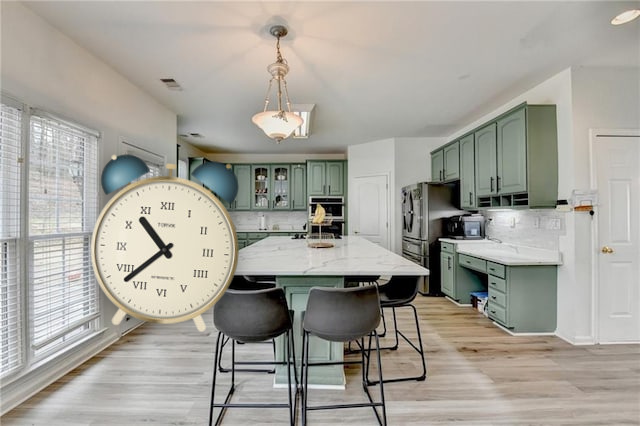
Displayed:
10.38
